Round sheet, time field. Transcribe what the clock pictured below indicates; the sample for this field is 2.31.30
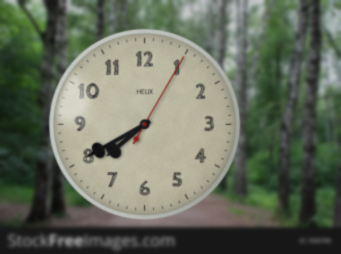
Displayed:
7.40.05
